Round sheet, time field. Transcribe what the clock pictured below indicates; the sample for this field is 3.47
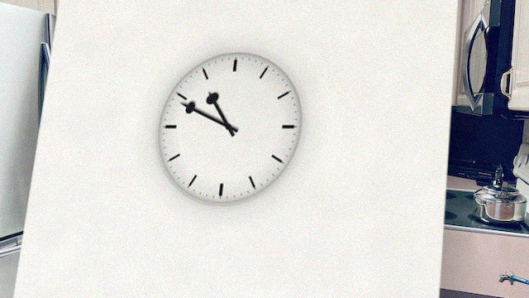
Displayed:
10.49
